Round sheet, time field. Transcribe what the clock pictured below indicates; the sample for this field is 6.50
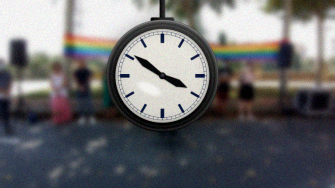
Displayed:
3.51
